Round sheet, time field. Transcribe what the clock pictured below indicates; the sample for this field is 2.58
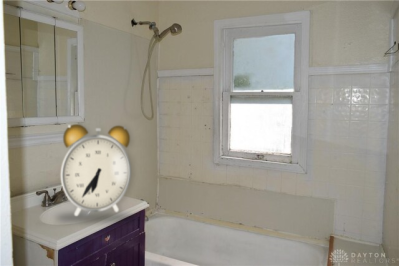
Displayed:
6.36
